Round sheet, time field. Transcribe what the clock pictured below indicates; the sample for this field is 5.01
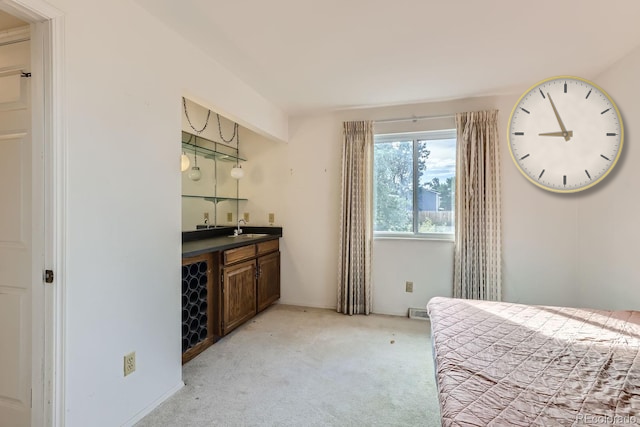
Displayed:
8.56
